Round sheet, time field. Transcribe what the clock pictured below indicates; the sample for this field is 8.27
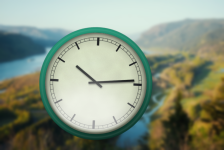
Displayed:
10.14
